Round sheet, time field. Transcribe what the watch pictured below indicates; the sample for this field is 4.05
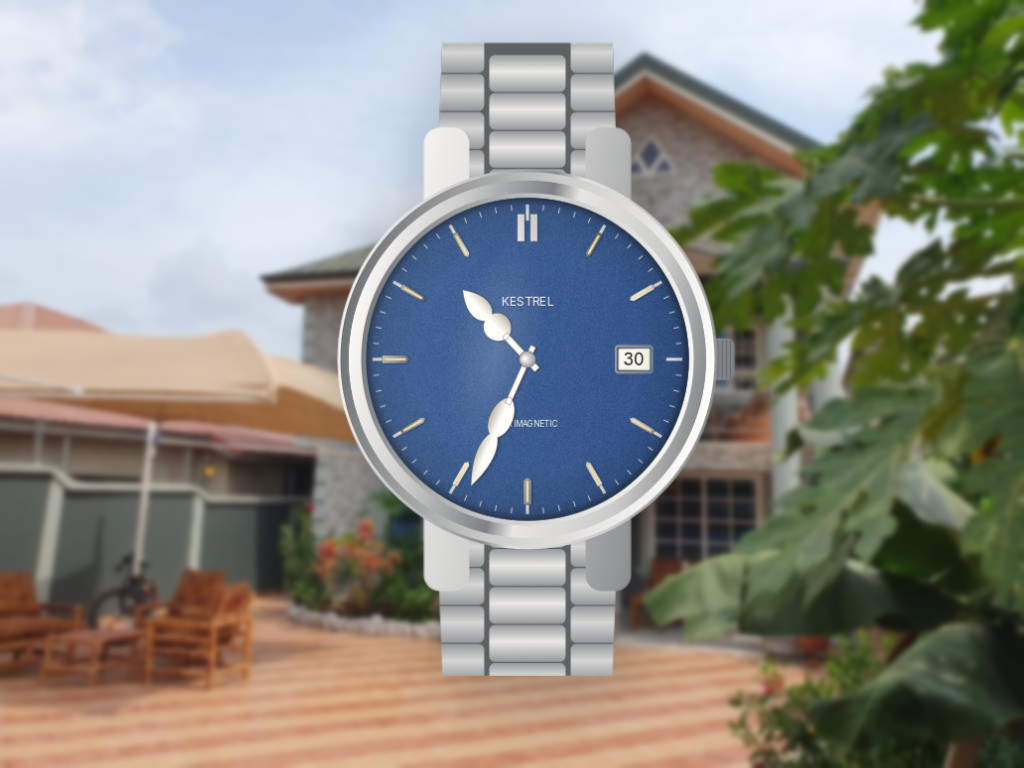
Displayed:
10.34
